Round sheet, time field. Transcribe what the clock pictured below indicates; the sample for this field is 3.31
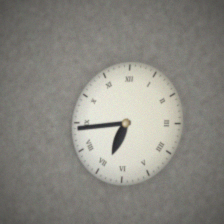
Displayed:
6.44
